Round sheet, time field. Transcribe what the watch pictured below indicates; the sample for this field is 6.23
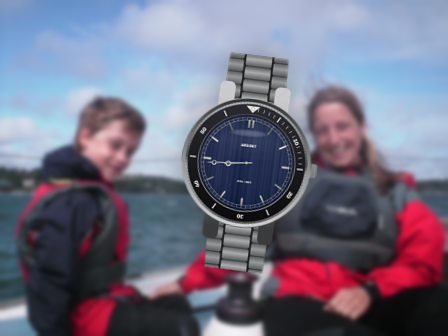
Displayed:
8.44
